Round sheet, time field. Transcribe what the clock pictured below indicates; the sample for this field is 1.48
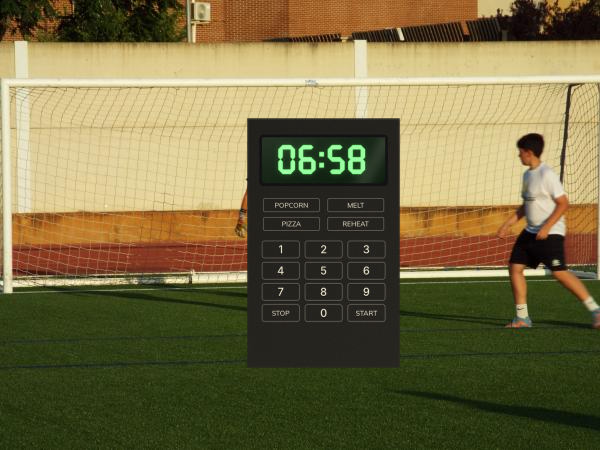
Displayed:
6.58
